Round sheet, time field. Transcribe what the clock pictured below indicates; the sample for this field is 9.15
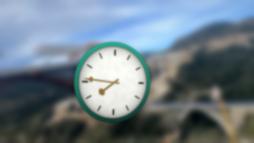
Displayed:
7.46
